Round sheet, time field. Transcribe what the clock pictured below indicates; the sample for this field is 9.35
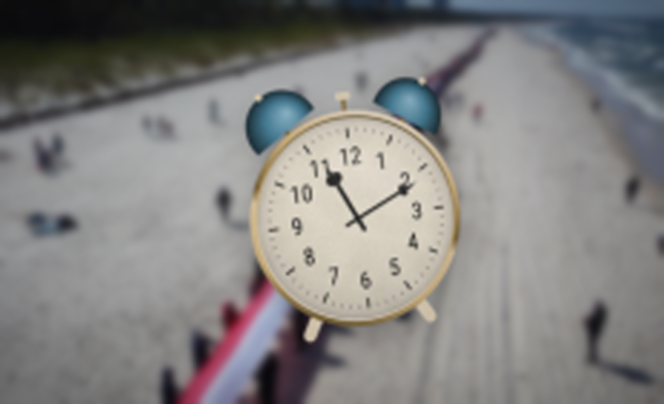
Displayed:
11.11
